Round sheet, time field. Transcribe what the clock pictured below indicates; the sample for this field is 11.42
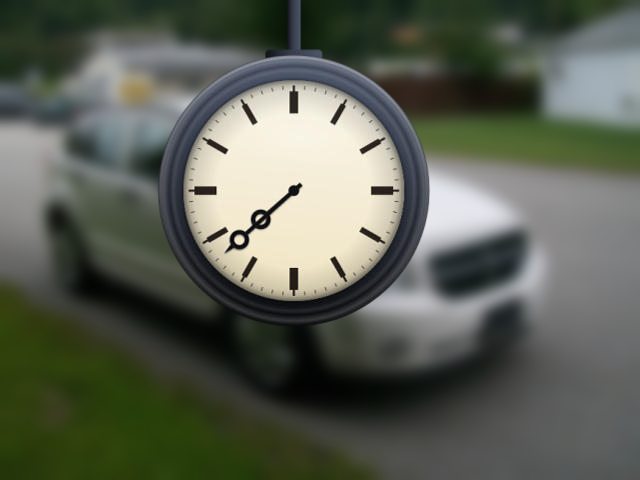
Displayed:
7.38
